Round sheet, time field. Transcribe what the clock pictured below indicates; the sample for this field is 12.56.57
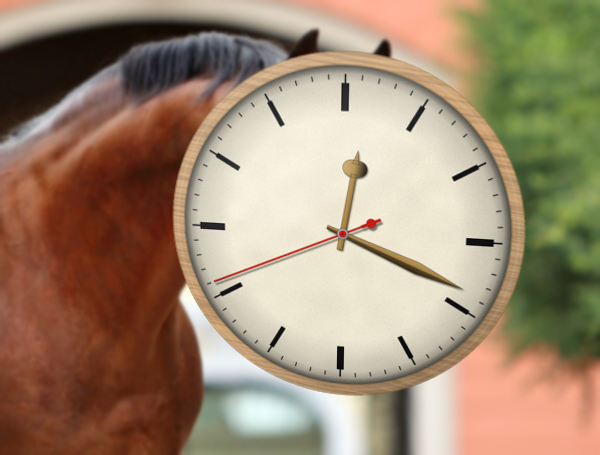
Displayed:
12.18.41
